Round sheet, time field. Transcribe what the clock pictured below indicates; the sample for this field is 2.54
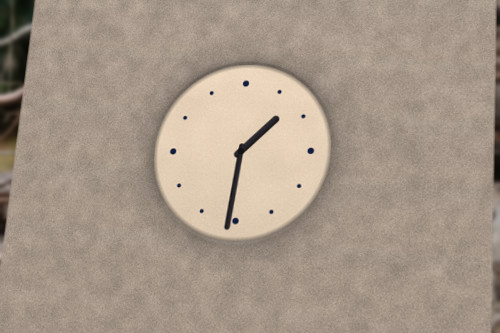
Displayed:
1.31
